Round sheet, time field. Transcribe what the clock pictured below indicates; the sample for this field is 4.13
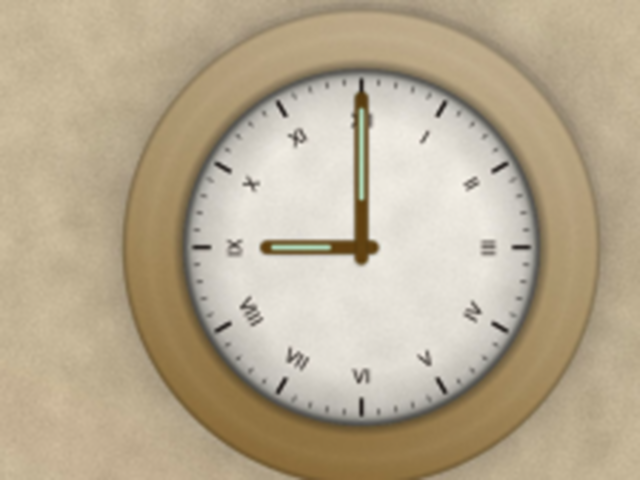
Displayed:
9.00
